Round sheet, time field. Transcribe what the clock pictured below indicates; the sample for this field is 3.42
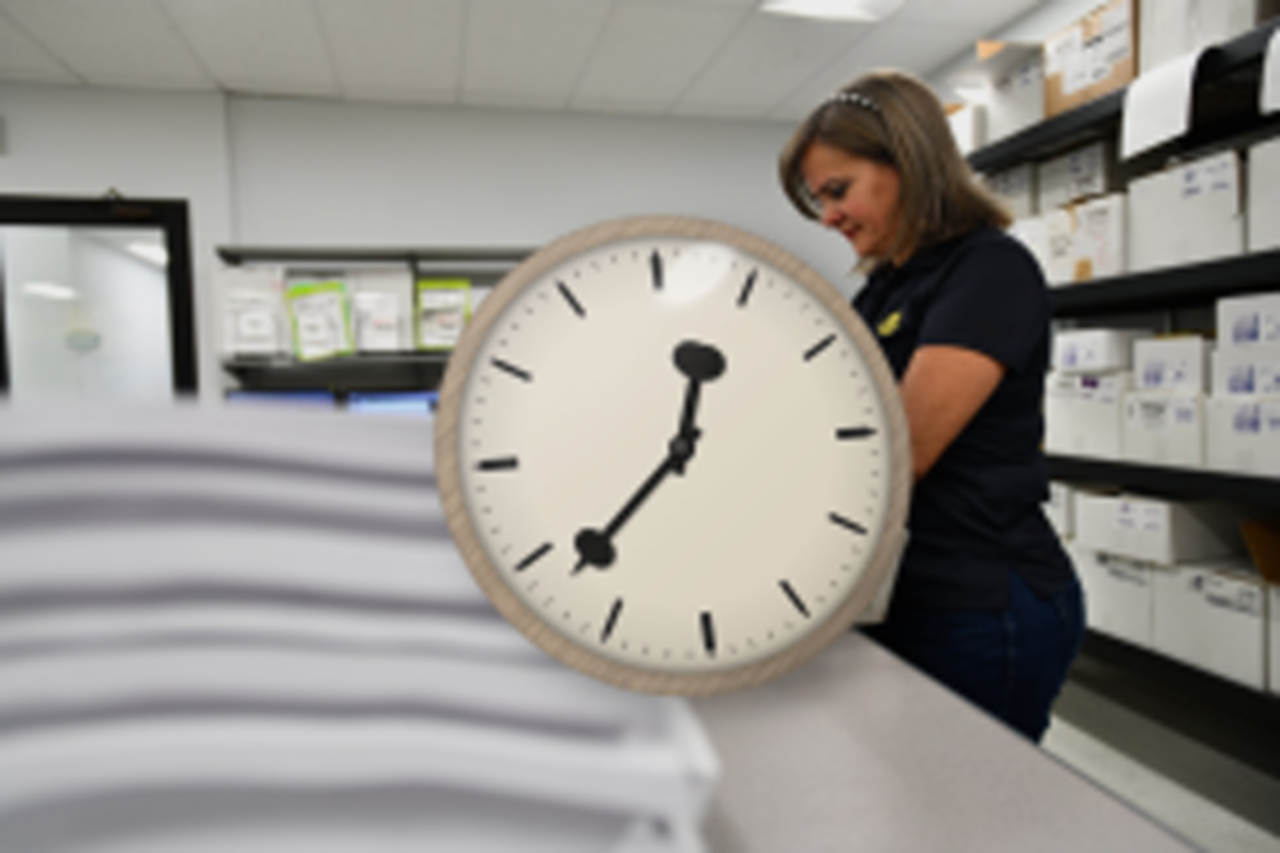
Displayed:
12.38
